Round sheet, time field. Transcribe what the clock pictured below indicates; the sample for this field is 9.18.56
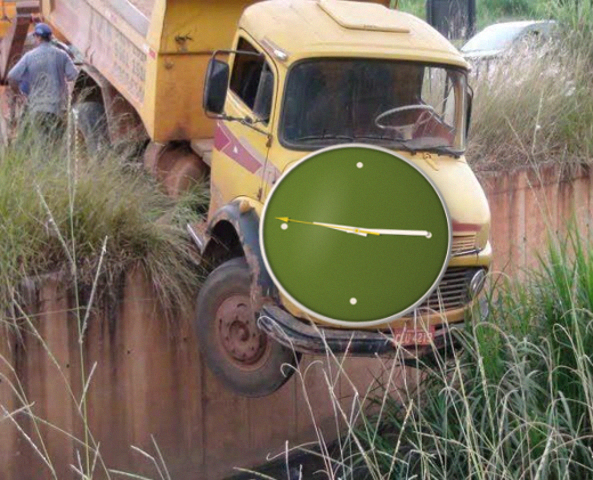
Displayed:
9.14.46
